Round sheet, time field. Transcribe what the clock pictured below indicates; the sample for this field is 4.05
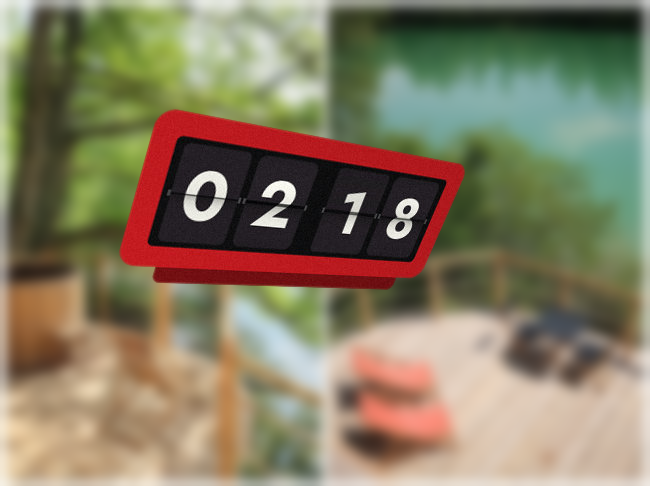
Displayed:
2.18
